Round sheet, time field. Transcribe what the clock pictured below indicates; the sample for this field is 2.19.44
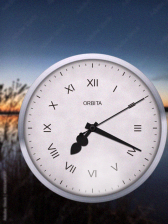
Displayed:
7.19.10
